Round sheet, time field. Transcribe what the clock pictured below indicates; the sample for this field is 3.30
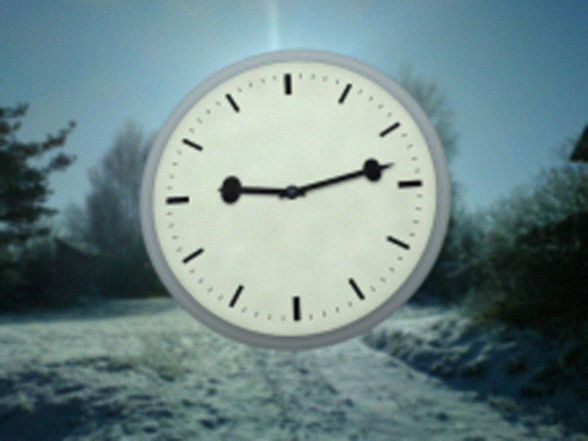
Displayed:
9.13
